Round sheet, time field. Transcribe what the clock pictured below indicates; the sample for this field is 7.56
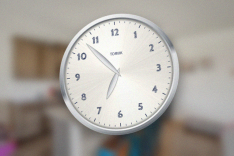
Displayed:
6.53
